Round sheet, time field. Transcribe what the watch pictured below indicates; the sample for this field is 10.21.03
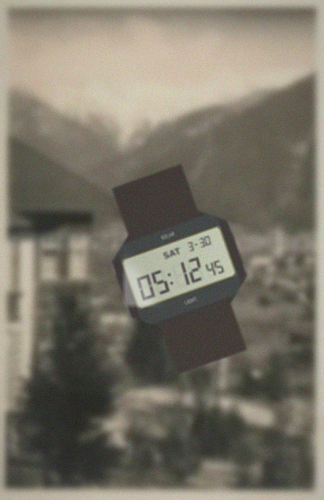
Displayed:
5.12.45
